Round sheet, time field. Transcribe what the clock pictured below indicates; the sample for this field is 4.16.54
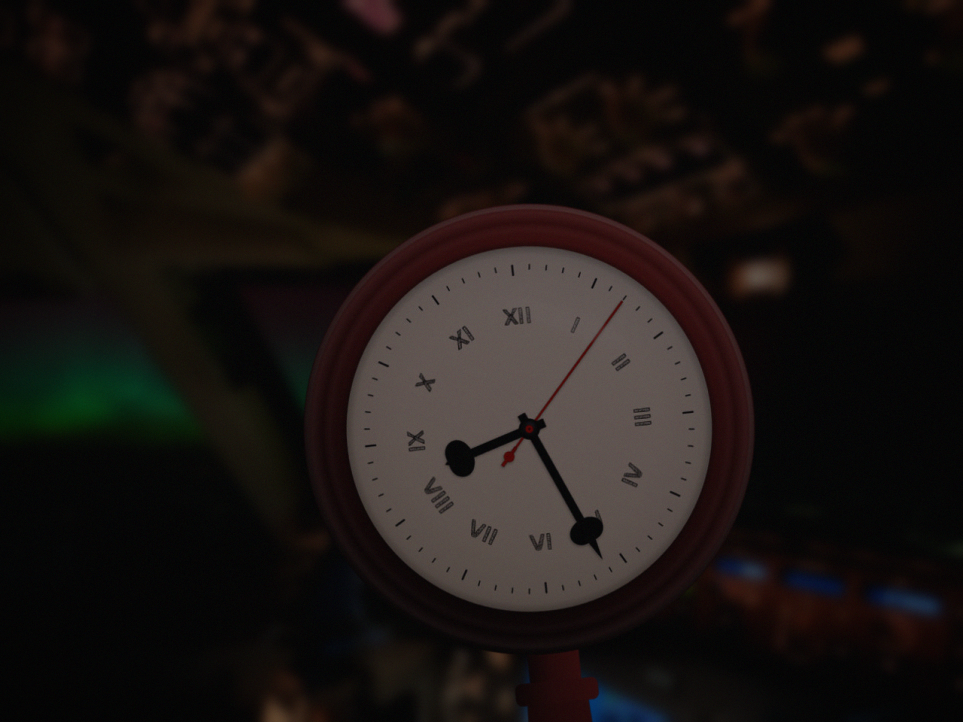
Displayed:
8.26.07
